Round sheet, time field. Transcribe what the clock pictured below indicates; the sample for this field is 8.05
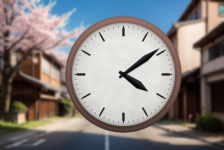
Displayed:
4.09
